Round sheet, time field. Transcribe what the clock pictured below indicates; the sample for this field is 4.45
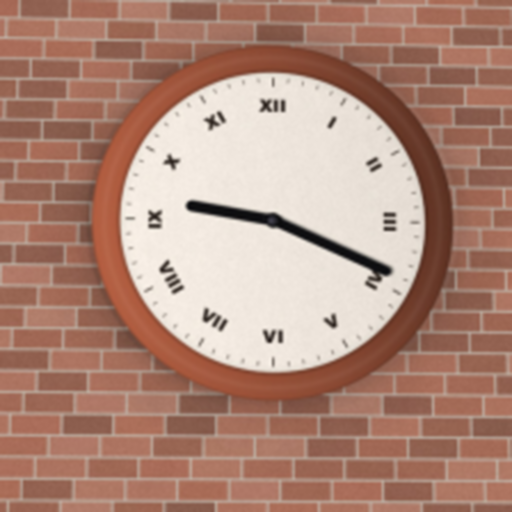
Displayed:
9.19
